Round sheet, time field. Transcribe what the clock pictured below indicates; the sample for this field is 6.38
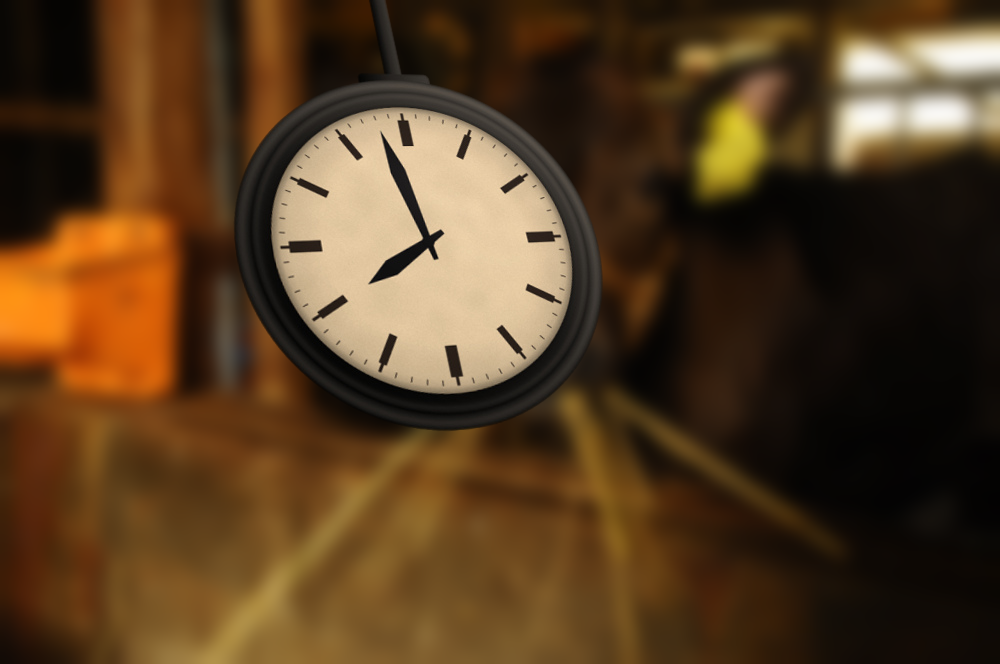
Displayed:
7.58
